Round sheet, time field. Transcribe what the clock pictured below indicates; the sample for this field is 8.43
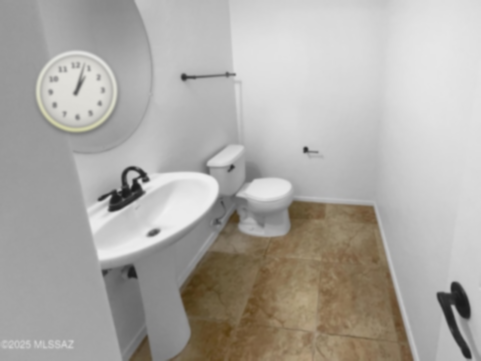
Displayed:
1.03
